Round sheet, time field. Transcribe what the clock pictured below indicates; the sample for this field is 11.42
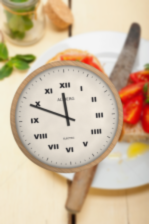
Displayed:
11.49
